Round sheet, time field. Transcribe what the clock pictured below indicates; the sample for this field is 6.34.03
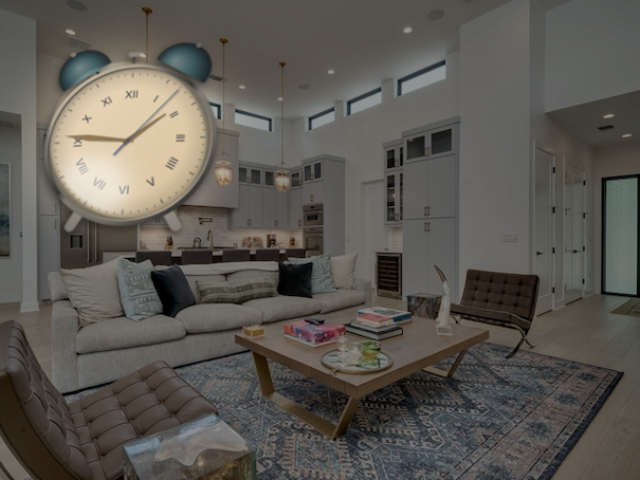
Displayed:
1.46.07
